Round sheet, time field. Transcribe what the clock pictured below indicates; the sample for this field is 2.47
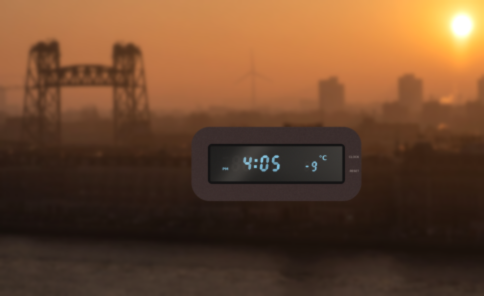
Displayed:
4.05
